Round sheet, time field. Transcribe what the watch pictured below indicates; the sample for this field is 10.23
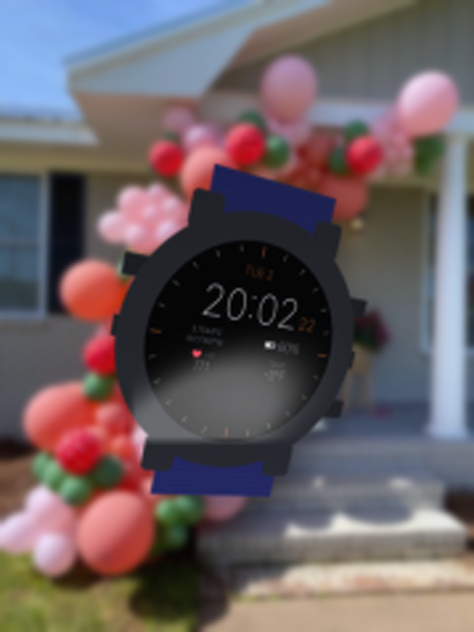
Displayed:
20.02
